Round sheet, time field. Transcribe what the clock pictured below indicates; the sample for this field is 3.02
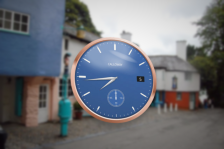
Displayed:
7.44
